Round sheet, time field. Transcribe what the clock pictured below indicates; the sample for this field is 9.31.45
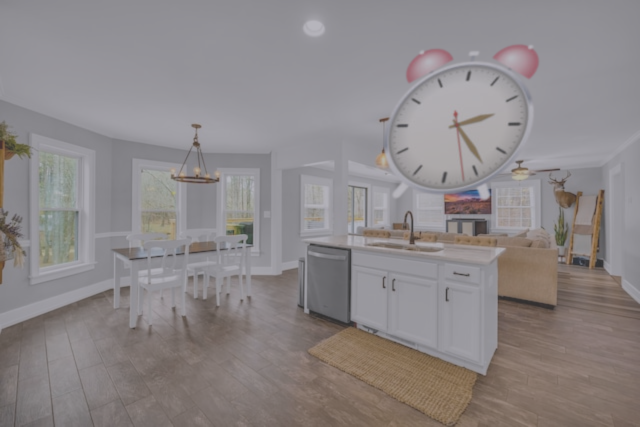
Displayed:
2.23.27
